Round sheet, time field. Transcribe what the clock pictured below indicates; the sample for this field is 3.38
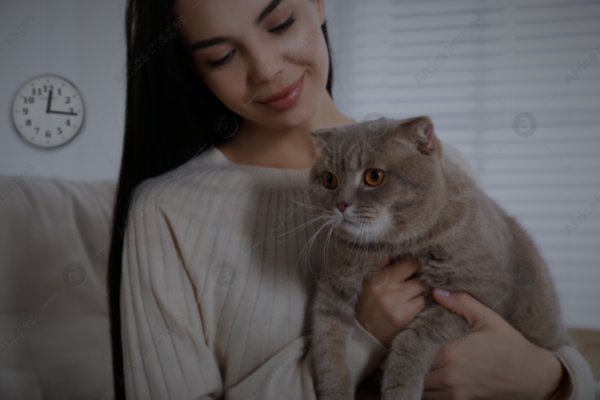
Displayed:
12.16
